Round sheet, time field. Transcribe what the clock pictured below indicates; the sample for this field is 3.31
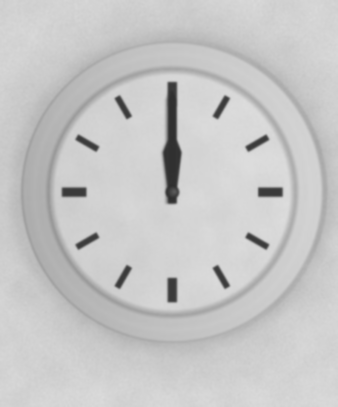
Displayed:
12.00
